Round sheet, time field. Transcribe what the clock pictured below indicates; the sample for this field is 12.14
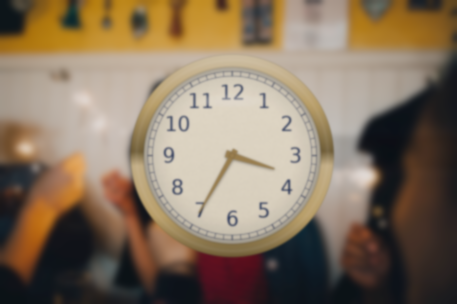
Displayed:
3.35
